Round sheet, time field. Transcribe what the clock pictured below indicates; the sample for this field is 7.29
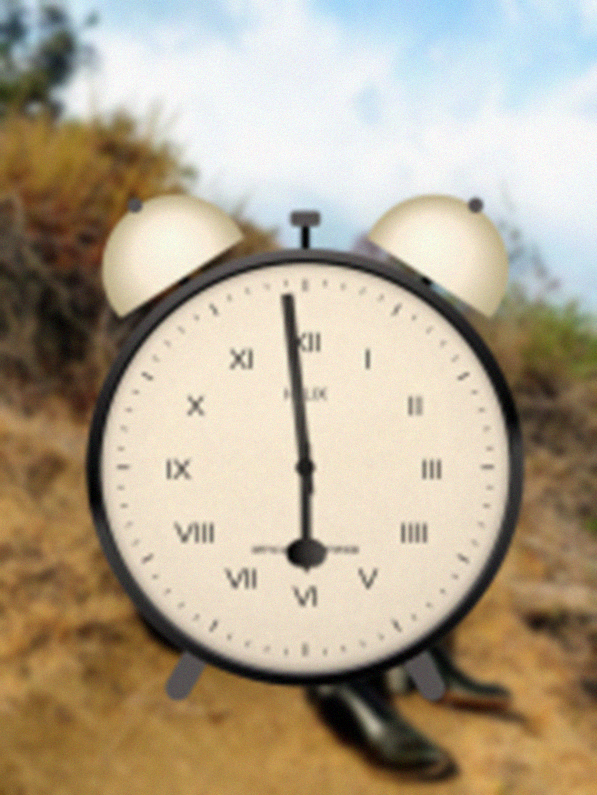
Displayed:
5.59
